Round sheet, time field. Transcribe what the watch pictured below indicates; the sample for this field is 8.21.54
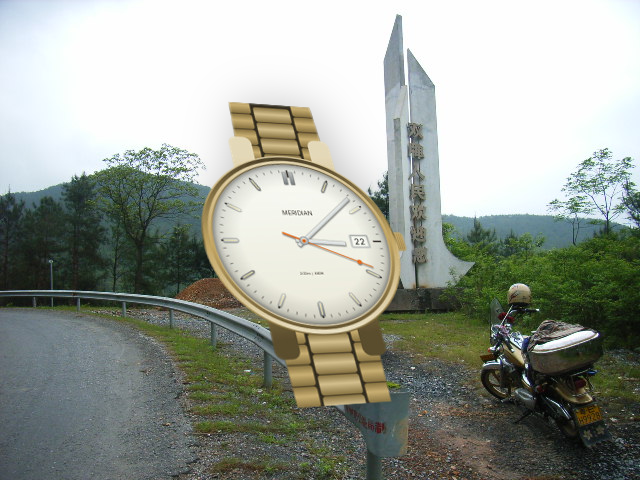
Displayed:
3.08.19
